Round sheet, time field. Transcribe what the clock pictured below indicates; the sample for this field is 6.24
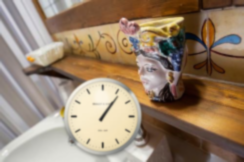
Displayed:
1.06
